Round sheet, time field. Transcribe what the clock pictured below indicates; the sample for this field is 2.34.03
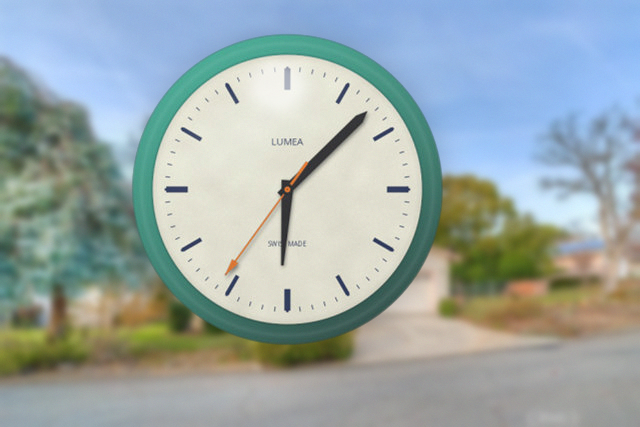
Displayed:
6.07.36
